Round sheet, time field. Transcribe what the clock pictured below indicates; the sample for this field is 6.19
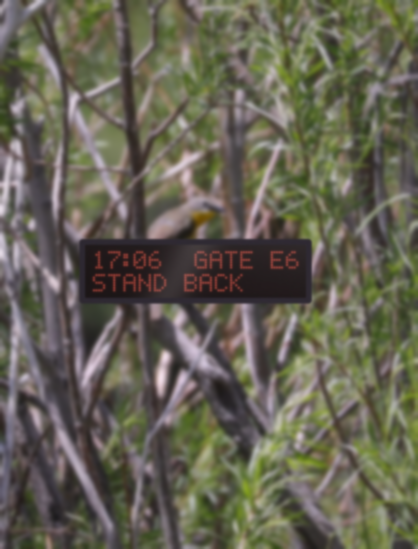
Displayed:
17.06
